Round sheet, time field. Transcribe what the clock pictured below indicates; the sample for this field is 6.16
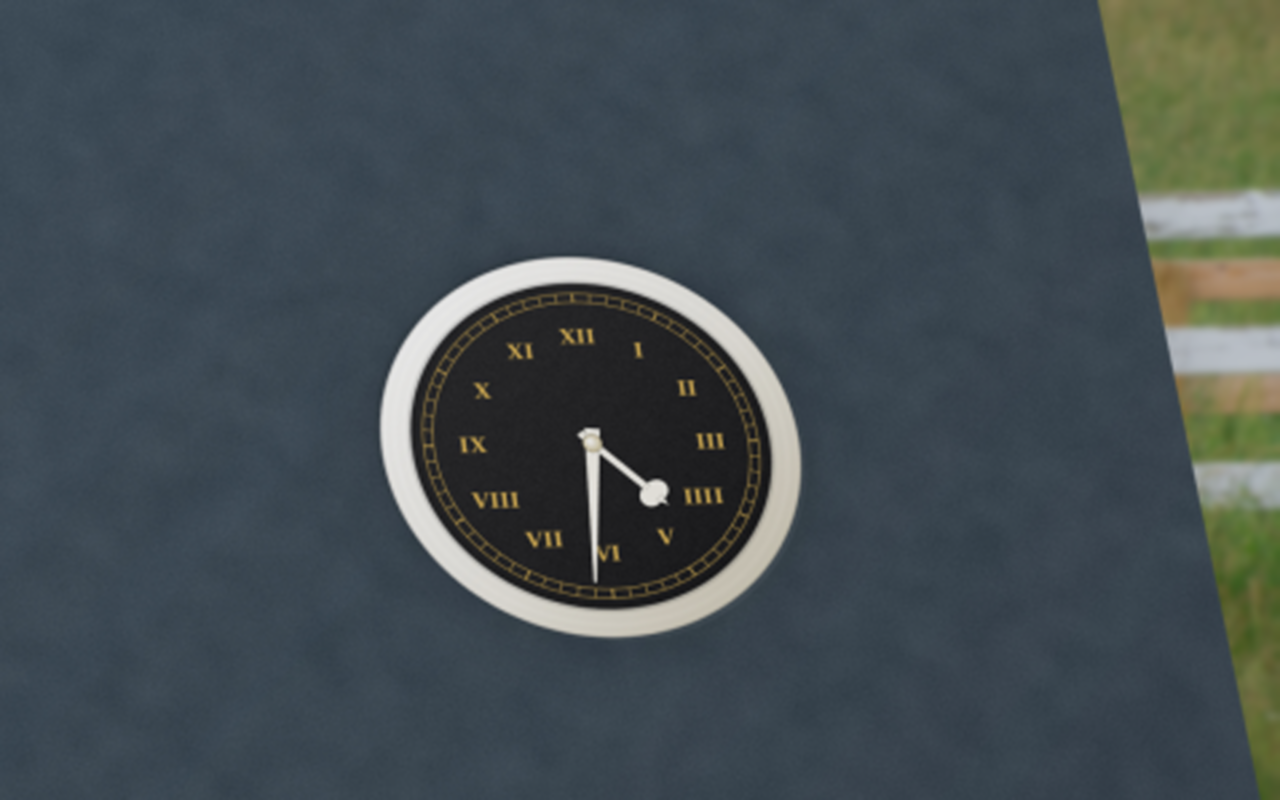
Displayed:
4.31
